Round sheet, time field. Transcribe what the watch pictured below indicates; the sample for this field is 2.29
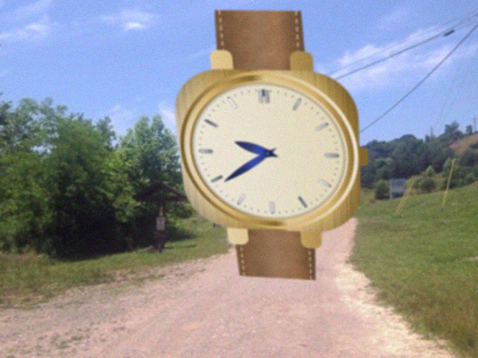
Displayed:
9.39
